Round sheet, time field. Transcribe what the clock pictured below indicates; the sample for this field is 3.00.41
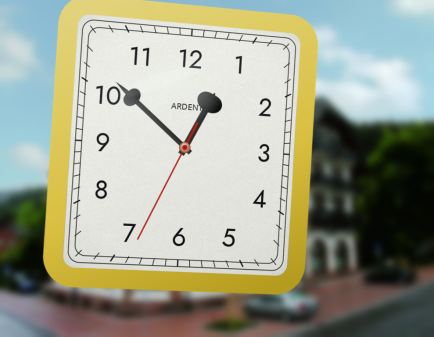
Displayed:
12.51.34
